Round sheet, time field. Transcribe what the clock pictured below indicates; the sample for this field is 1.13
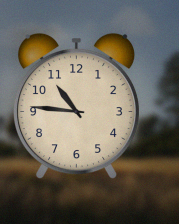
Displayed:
10.46
